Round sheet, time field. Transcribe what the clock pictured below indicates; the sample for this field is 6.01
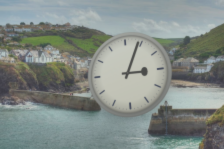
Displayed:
3.04
